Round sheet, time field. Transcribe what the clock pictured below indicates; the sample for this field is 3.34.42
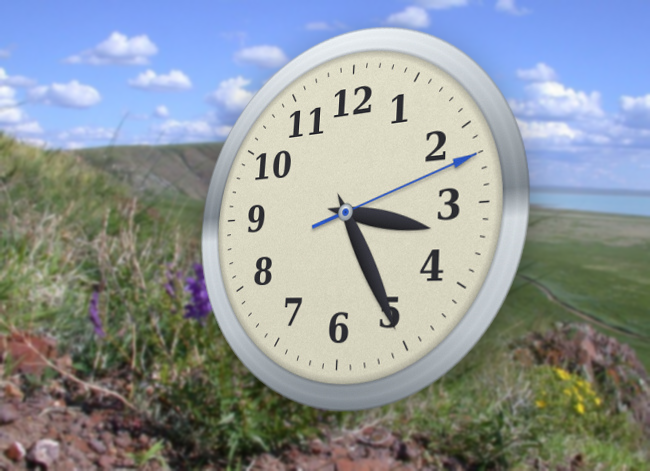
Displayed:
3.25.12
